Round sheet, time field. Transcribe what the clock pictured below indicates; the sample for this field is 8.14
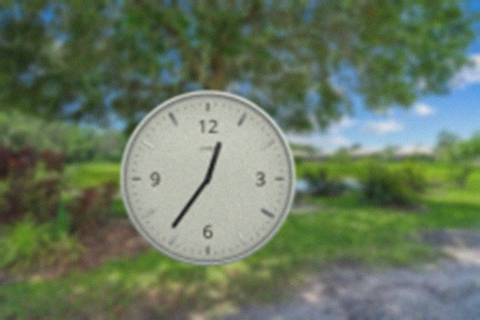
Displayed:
12.36
